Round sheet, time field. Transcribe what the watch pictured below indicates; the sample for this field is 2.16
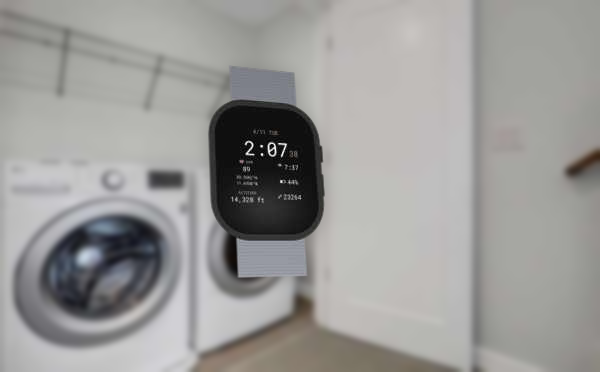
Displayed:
2.07
